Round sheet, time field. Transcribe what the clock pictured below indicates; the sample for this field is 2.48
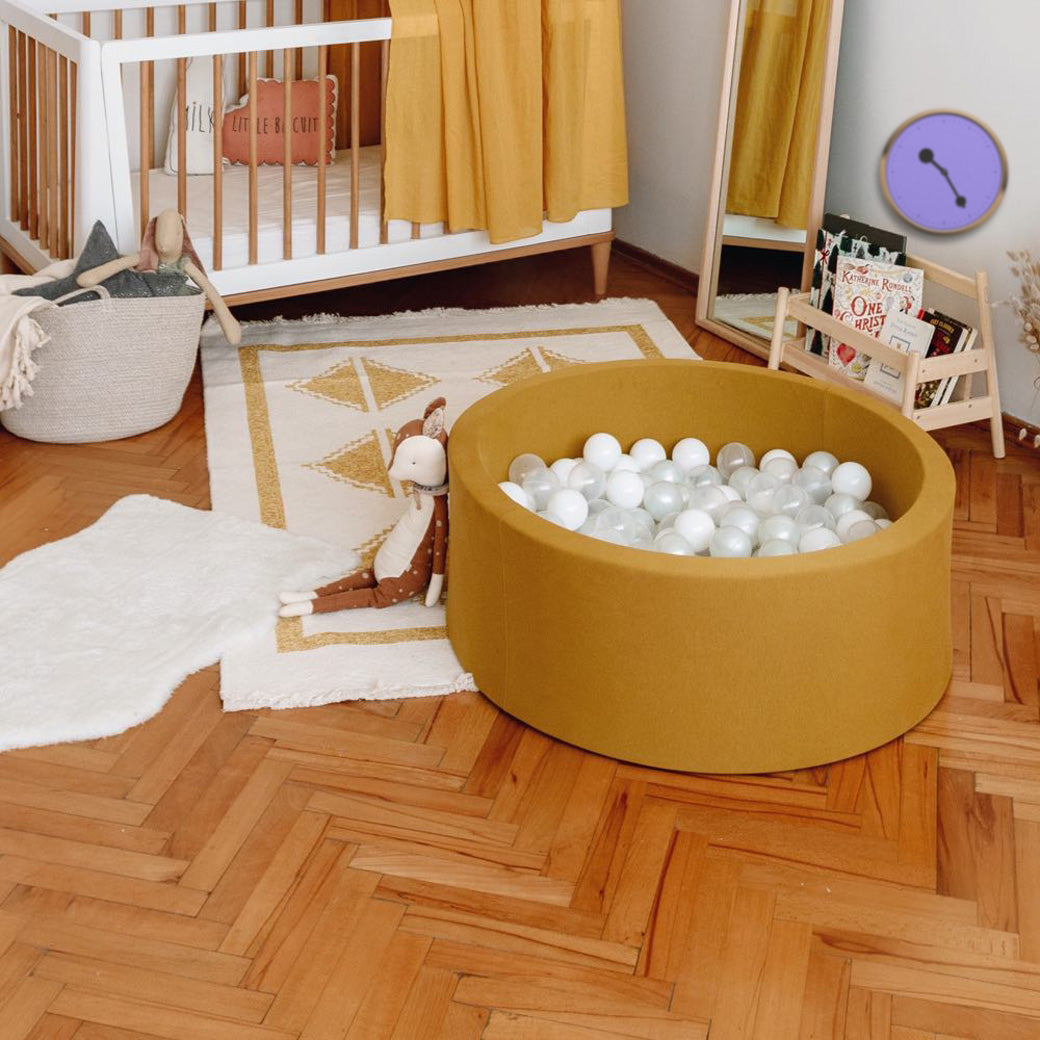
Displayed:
10.25
